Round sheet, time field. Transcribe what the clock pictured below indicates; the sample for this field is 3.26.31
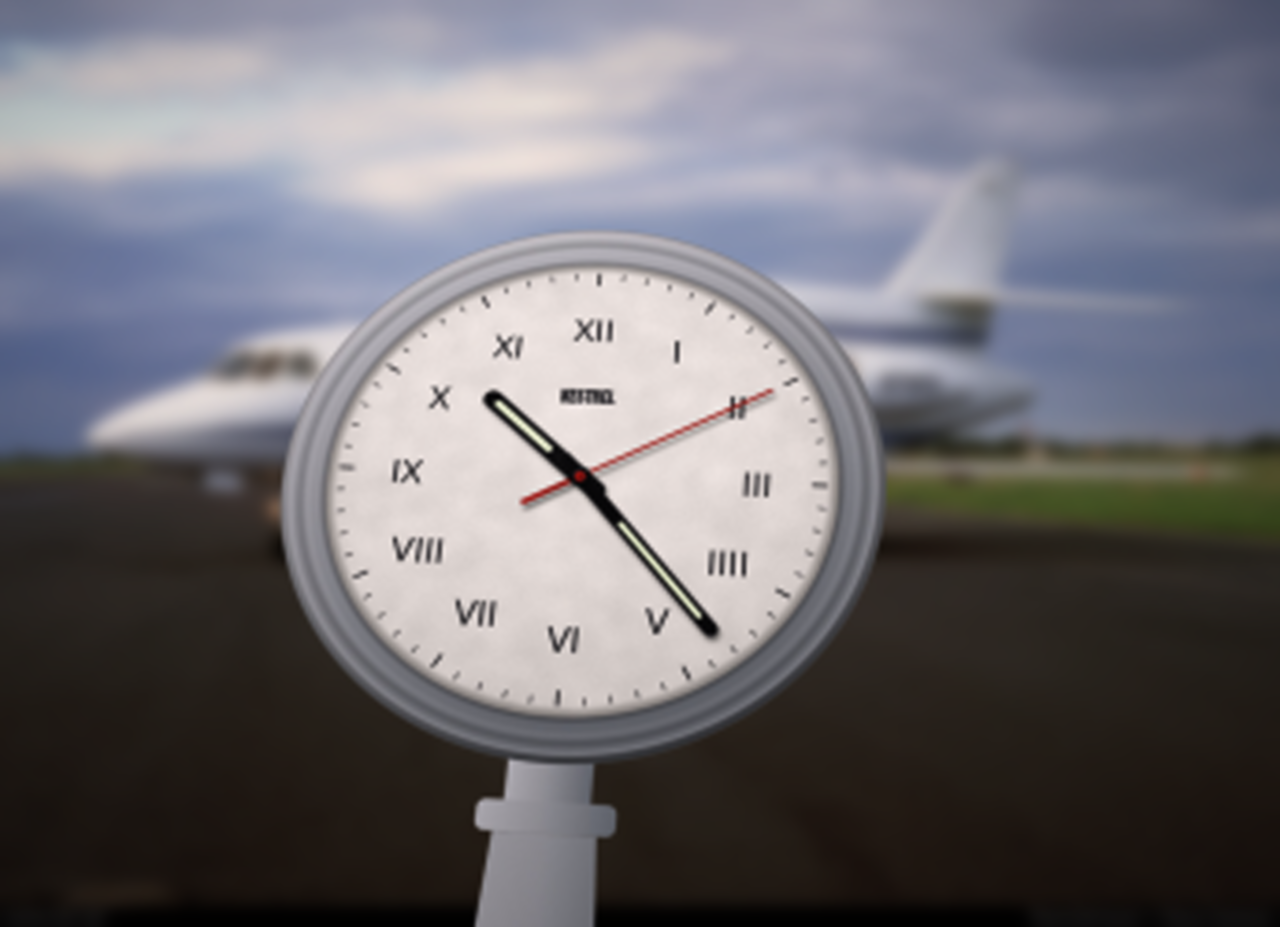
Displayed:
10.23.10
